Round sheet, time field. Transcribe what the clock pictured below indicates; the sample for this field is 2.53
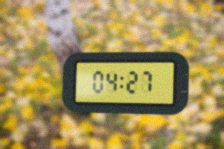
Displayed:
4.27
